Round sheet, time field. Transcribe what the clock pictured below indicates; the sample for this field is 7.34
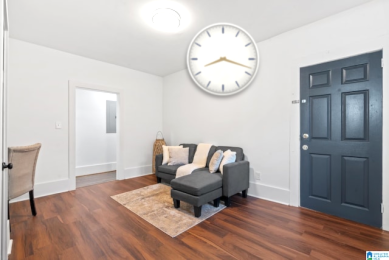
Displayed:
8.18
